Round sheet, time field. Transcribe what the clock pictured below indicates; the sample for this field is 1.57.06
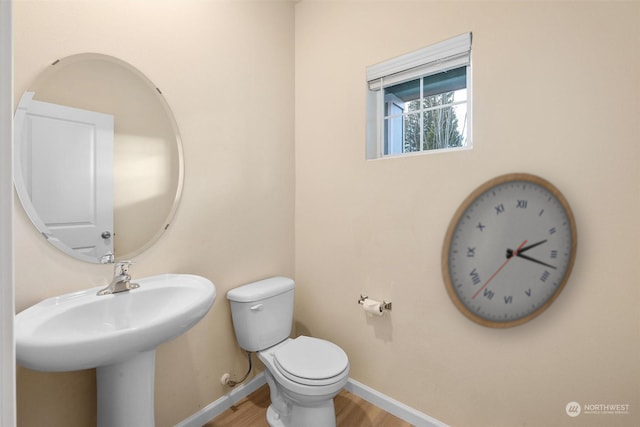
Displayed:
2.17.37
